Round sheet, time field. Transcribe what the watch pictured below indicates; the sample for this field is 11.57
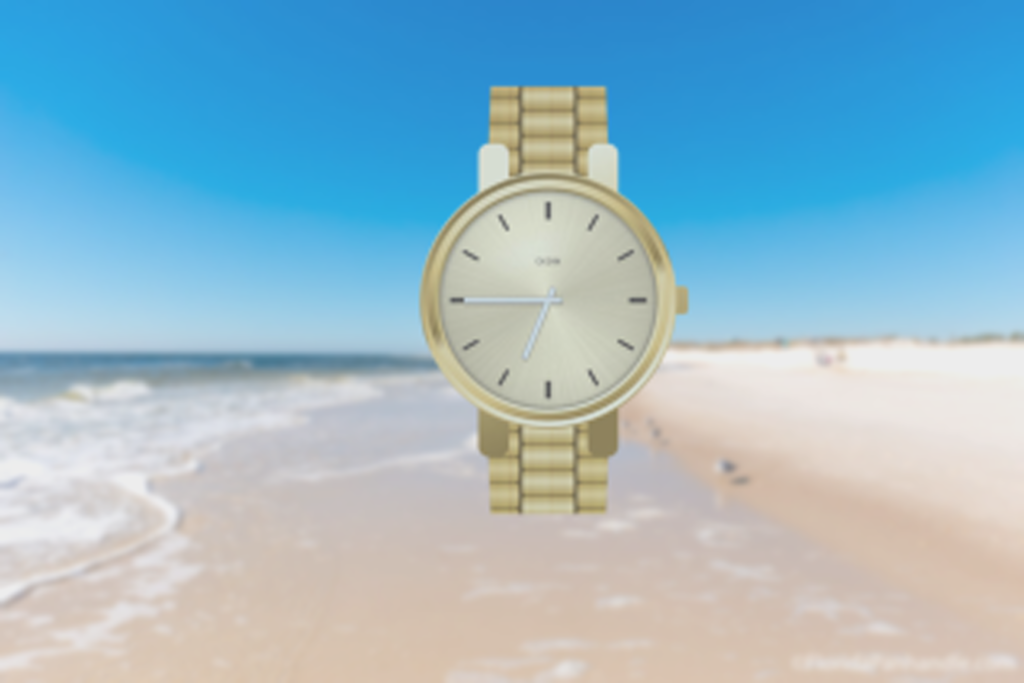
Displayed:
6.45
